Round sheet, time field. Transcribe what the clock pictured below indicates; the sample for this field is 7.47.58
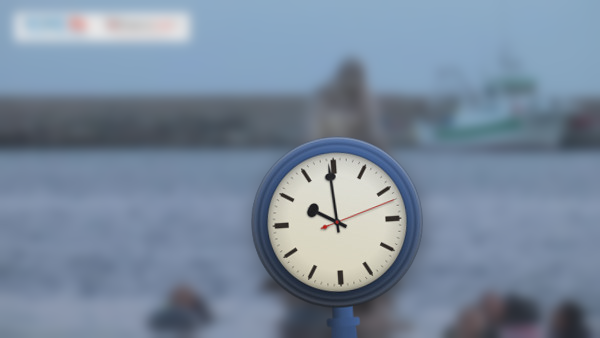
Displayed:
9.59.12
